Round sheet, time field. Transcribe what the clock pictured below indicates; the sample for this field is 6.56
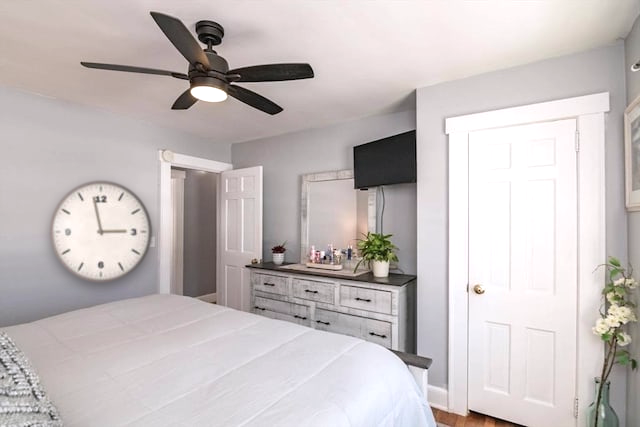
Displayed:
2.58
